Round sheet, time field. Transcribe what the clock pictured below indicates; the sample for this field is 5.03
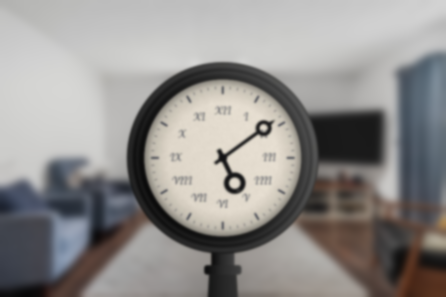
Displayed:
5.09
